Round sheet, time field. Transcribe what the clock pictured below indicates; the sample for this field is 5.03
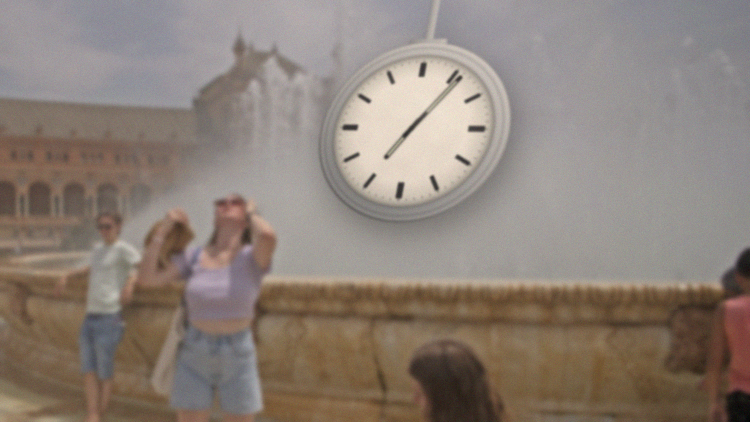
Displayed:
7.06
